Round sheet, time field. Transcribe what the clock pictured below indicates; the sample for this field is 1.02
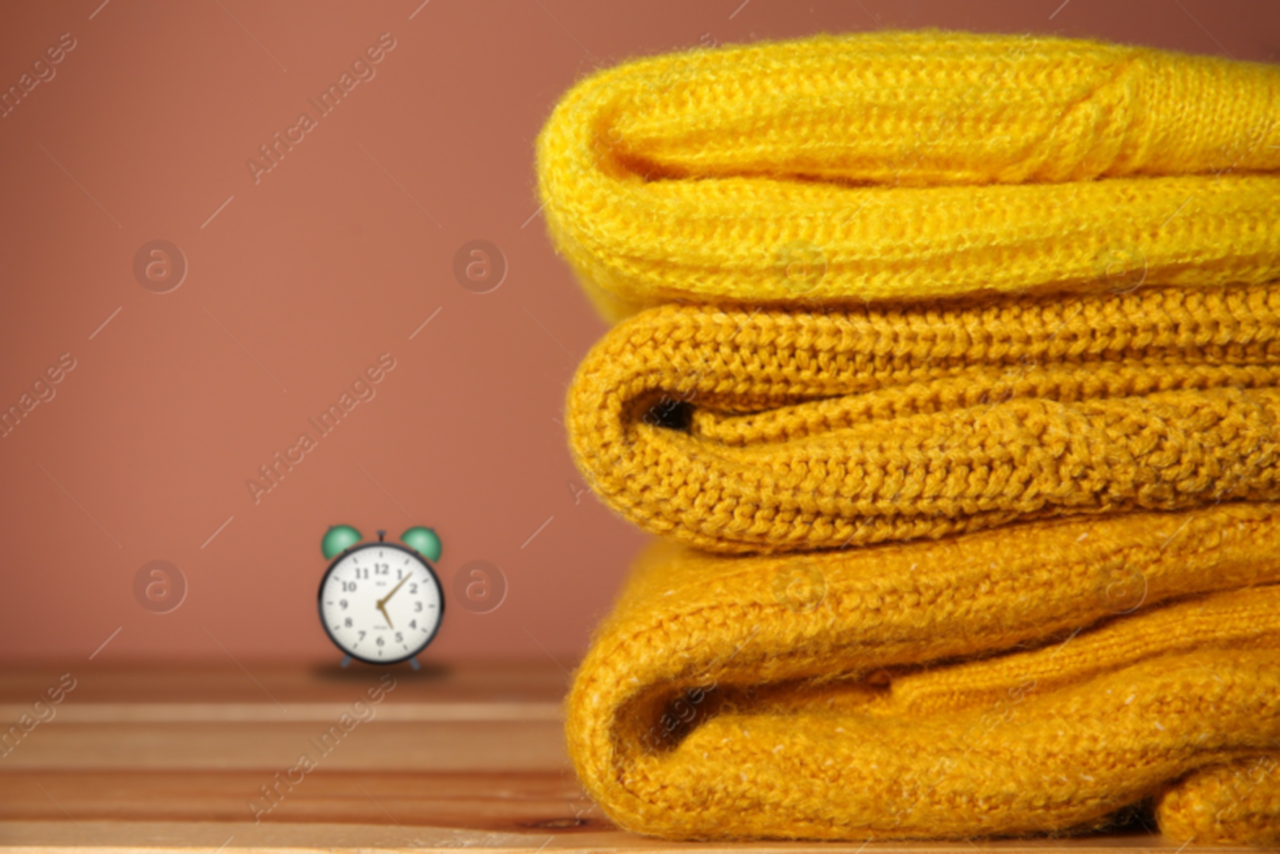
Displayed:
5.07
